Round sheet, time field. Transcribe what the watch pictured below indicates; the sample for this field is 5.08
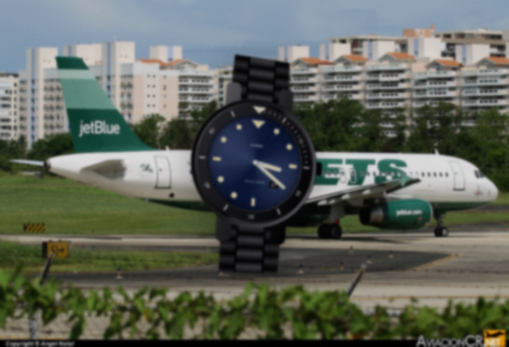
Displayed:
3.21
